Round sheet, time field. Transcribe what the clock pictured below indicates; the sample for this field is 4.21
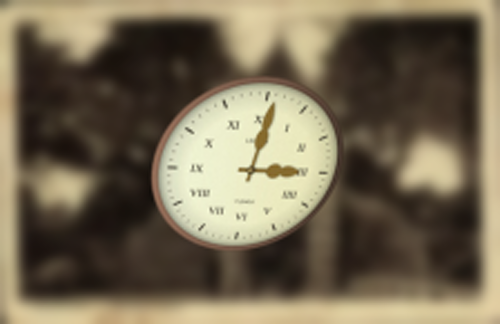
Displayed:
3.01
